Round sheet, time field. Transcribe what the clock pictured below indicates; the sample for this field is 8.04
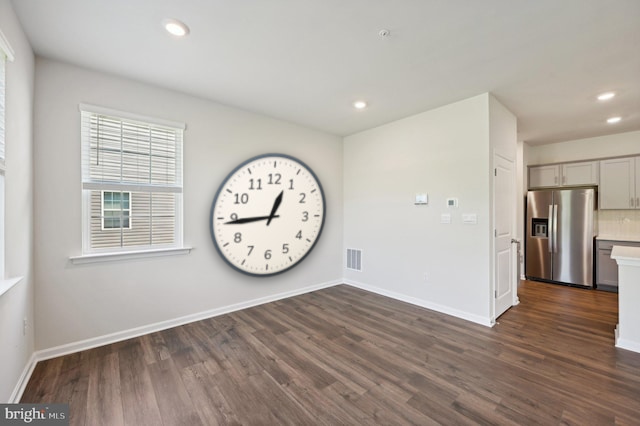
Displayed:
12.44
